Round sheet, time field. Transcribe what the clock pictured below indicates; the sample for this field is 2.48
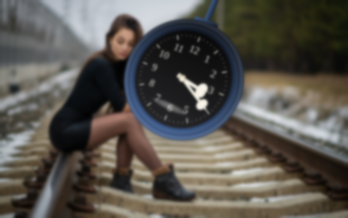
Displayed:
3.20
